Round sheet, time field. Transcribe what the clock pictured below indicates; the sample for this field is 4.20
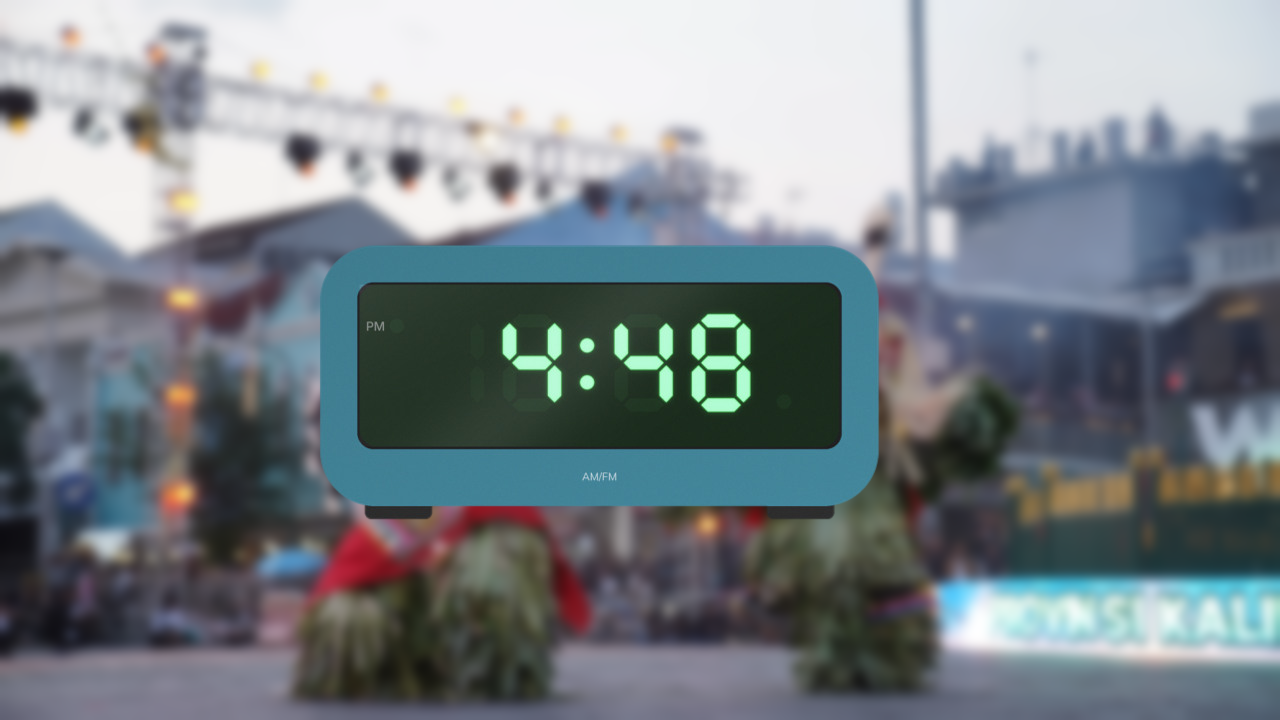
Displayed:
4.48
